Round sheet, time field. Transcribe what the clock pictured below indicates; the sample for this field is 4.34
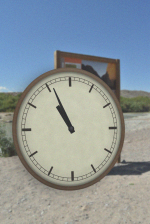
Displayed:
10.56
